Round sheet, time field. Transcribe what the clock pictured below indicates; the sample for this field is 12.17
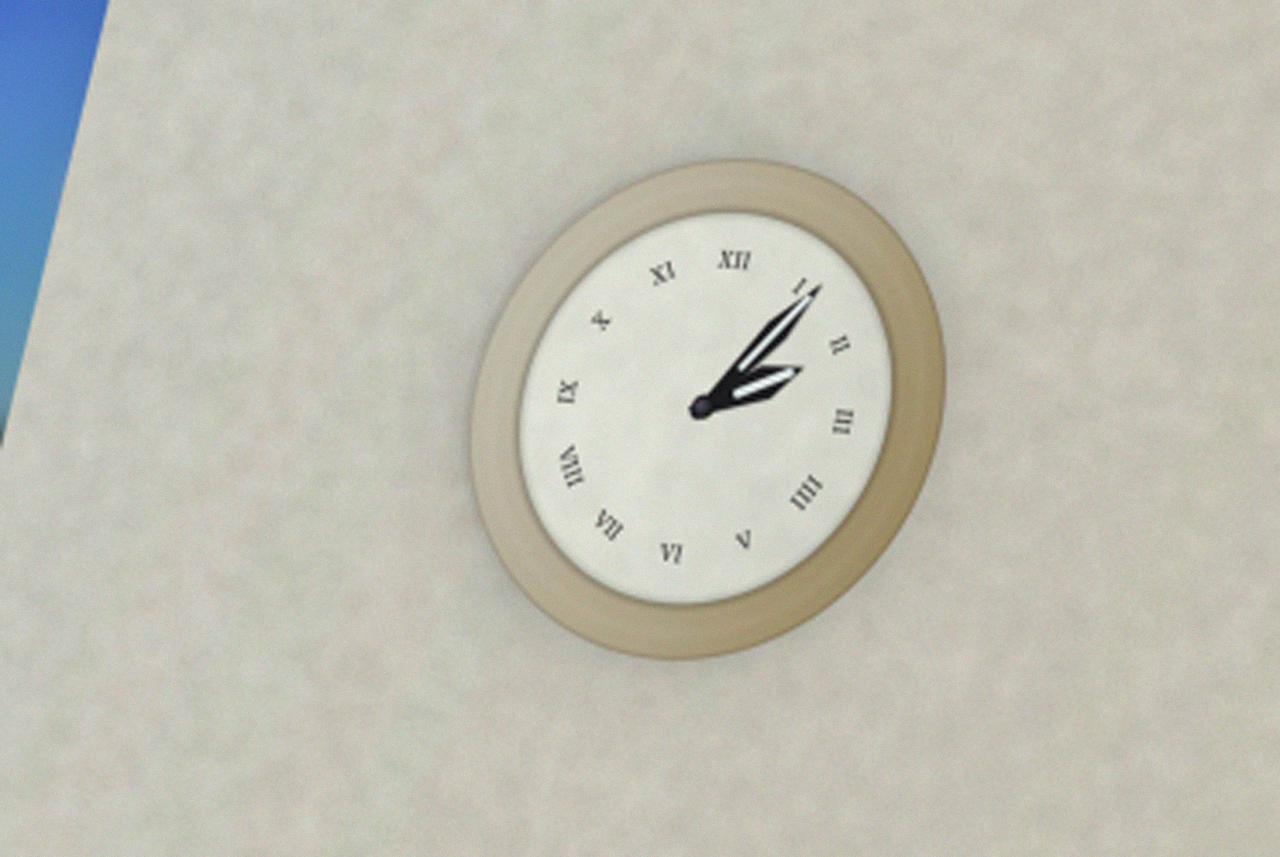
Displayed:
2.06
